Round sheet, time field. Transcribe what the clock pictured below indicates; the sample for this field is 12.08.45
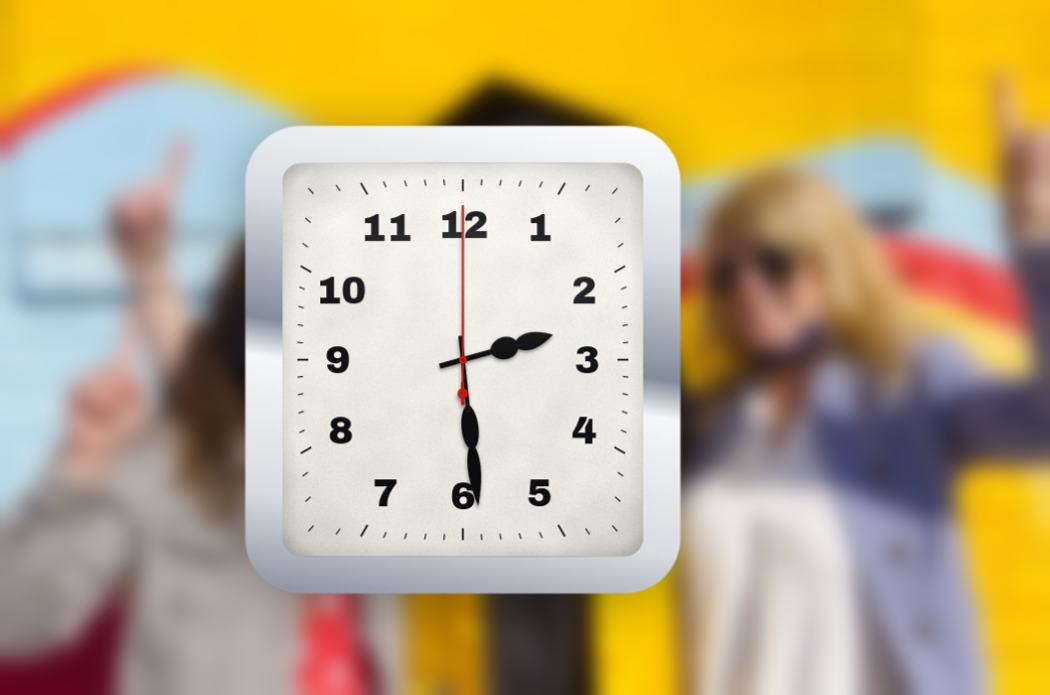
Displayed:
2.29.00
